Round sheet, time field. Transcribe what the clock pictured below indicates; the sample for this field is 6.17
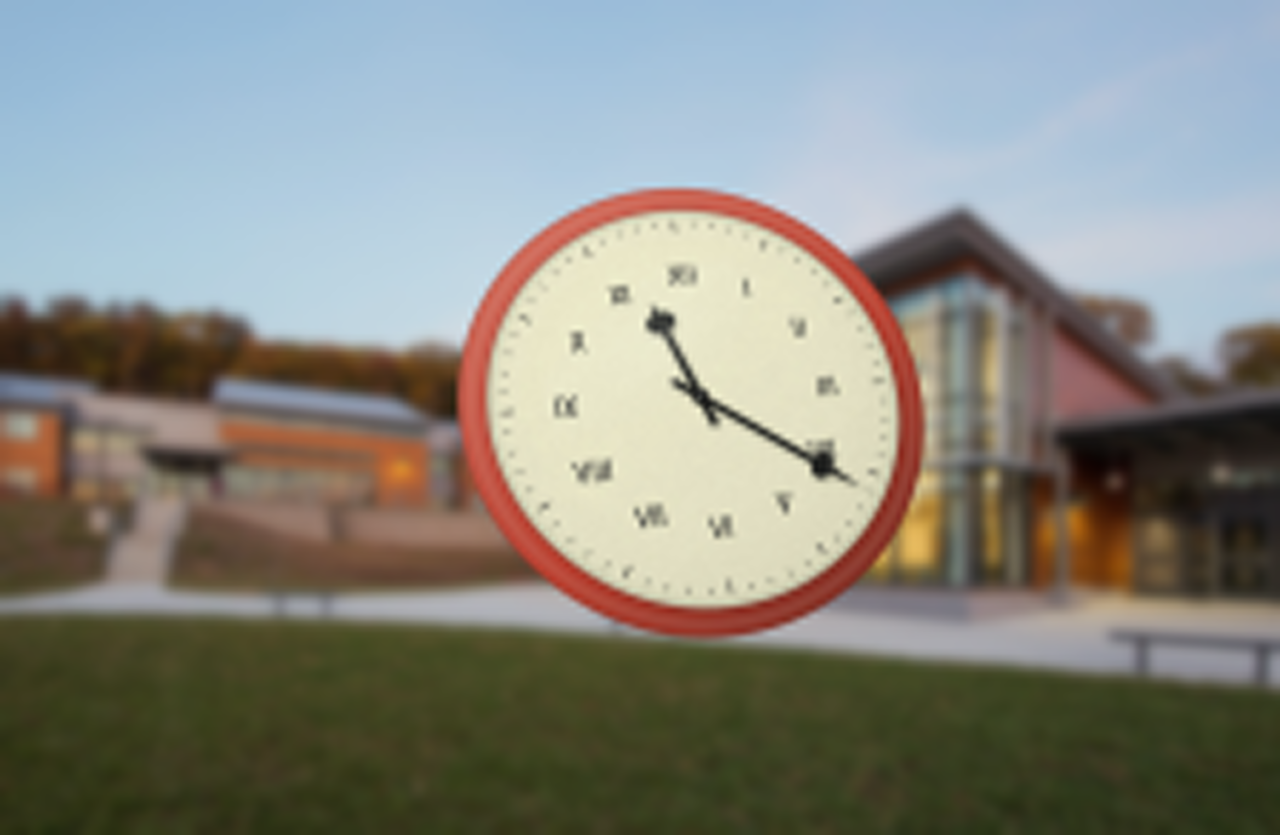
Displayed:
11.21
